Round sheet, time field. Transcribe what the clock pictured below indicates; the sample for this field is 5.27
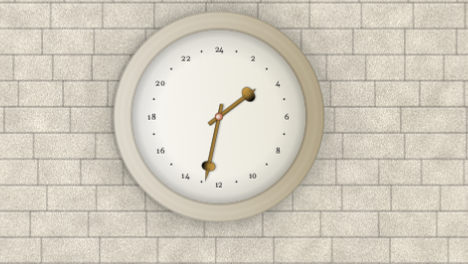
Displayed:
3.32
